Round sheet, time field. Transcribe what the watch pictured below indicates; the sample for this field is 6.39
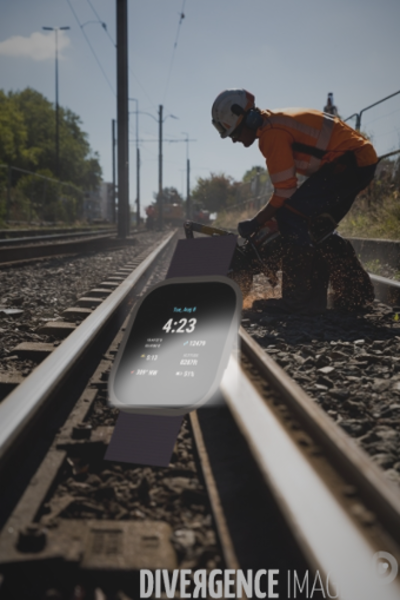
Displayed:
4.23
